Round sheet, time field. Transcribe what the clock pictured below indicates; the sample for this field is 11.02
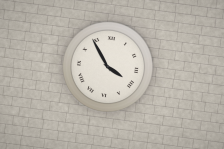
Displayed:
3.54
